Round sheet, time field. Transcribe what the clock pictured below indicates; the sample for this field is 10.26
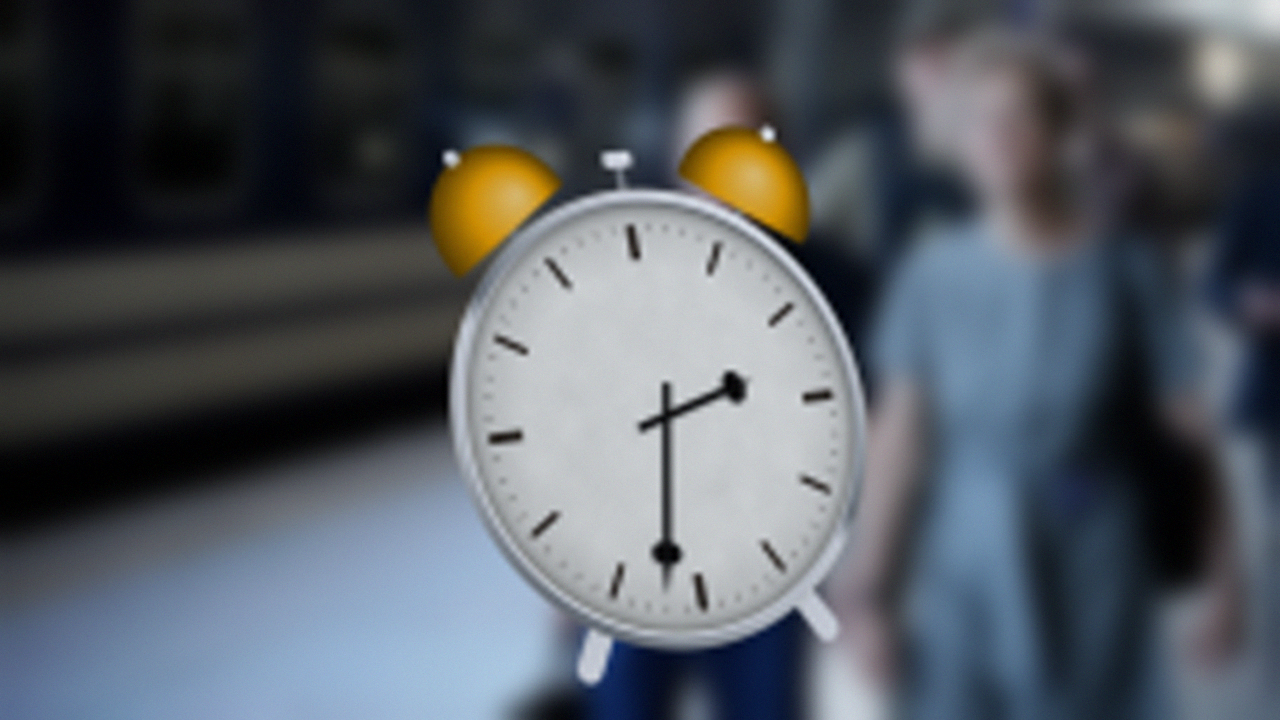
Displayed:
2.32
